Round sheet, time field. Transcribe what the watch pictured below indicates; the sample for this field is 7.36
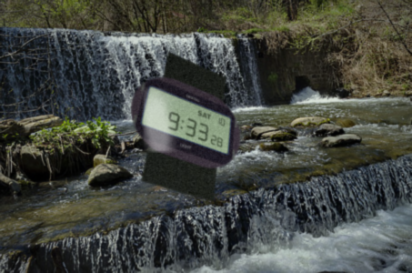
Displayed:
9.33
